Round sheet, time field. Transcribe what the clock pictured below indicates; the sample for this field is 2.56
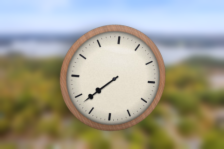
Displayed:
7.38
